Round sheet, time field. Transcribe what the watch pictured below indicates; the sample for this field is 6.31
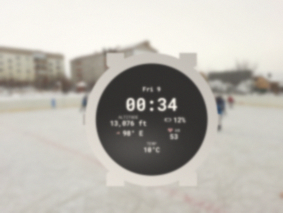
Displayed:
0.34
